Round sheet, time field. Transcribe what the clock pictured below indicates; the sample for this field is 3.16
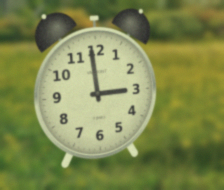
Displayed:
2.59
